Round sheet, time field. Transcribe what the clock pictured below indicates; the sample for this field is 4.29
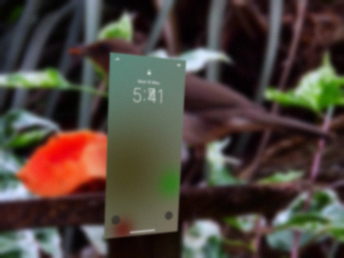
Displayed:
5.41
